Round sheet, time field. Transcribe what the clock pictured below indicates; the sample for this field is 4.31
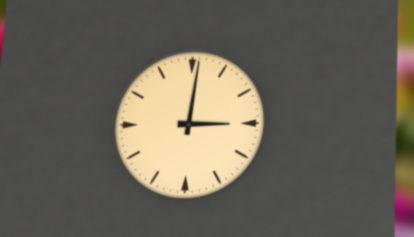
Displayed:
3.01
